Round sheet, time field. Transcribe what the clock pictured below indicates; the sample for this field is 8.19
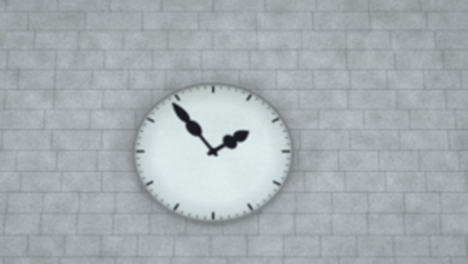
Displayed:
1.54
